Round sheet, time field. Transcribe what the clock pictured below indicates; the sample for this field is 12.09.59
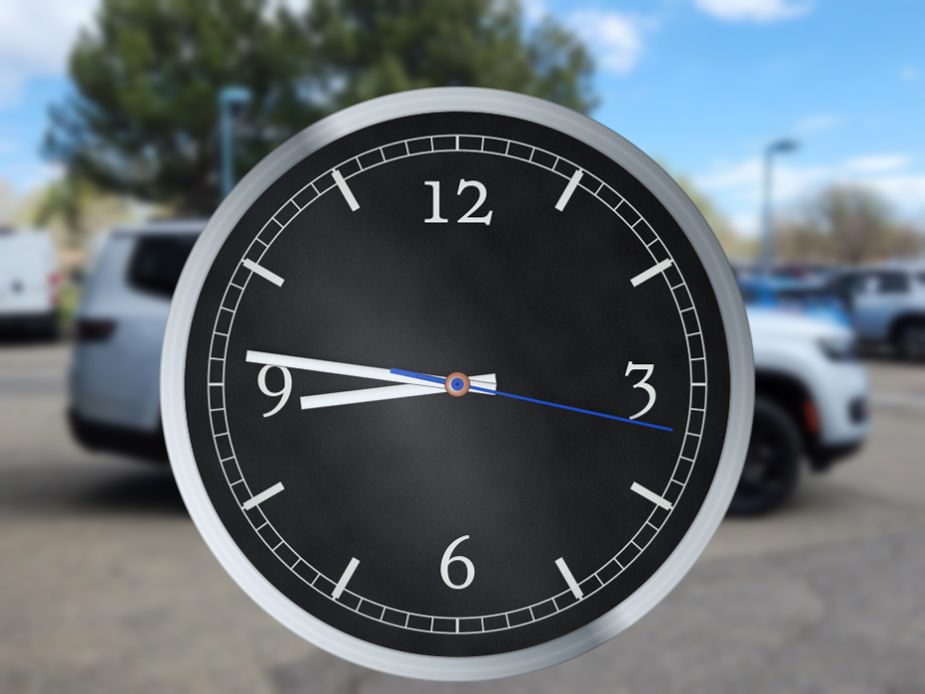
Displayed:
8.46.17
